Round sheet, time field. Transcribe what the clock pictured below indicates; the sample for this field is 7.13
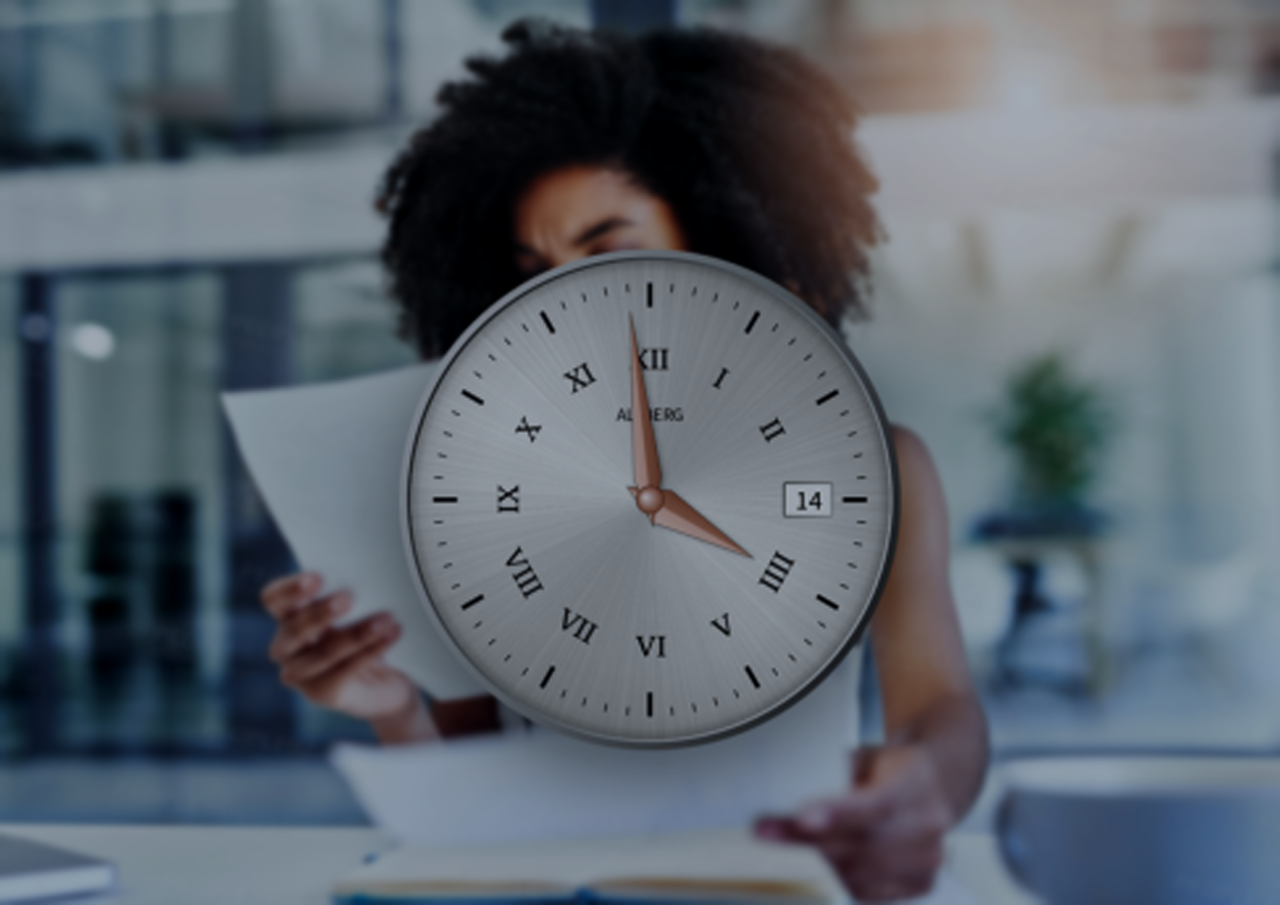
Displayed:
3.59
